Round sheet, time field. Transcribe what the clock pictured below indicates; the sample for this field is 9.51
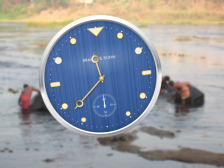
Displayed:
11.38
